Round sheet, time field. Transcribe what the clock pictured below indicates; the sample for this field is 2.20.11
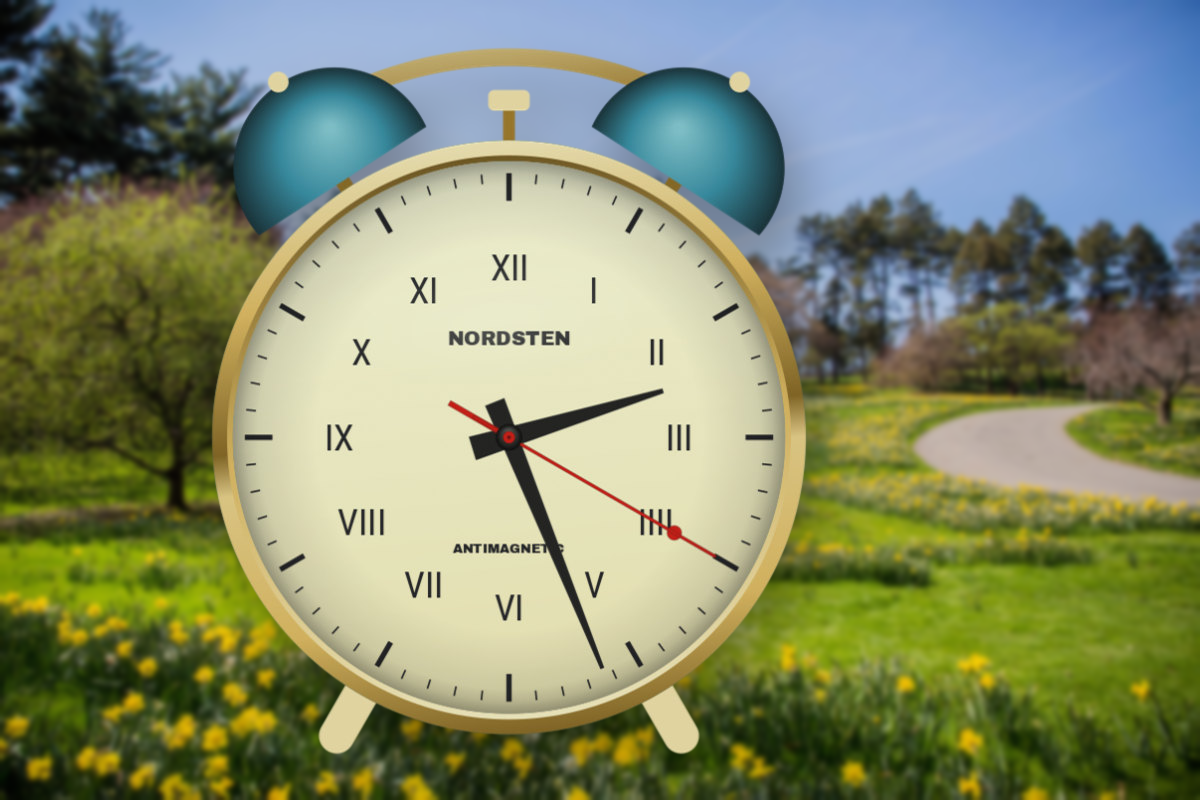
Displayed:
2.26.20
